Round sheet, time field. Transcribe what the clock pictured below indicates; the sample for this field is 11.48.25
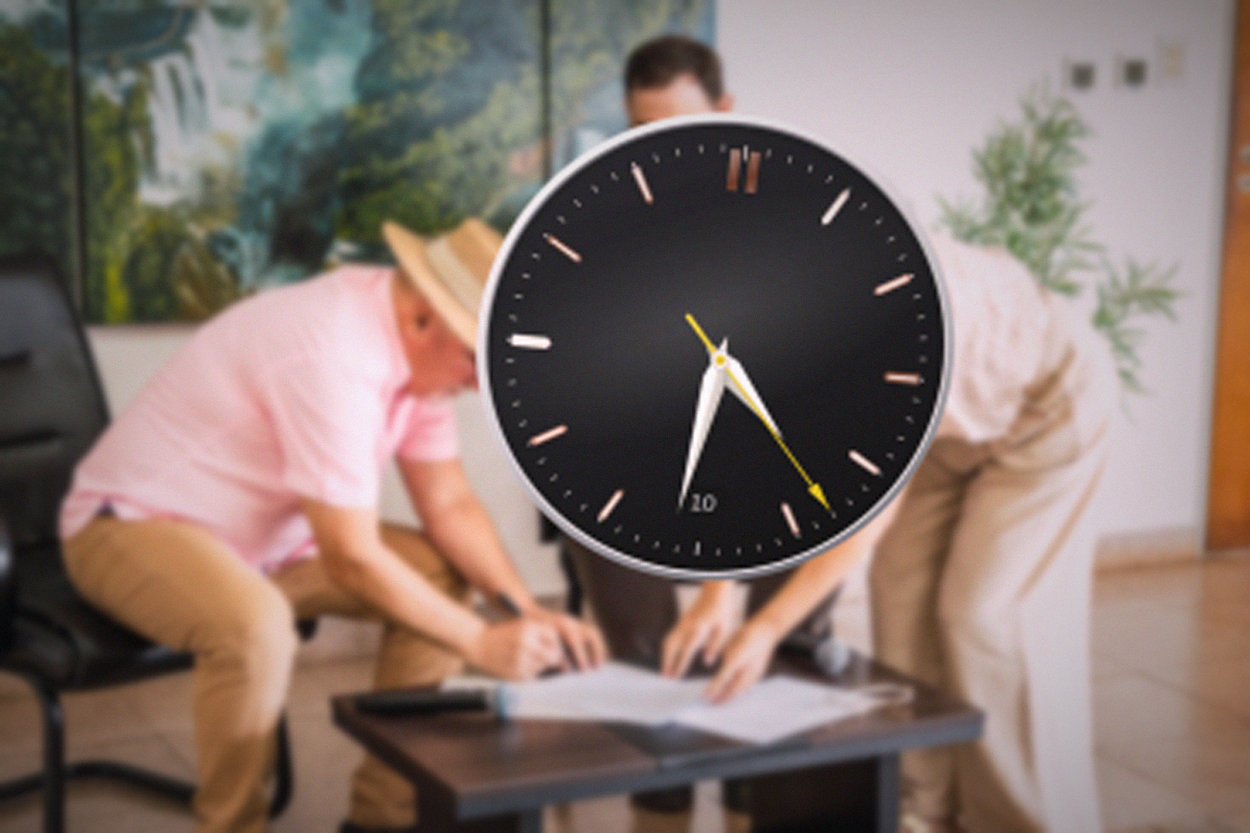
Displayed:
4.31.23
